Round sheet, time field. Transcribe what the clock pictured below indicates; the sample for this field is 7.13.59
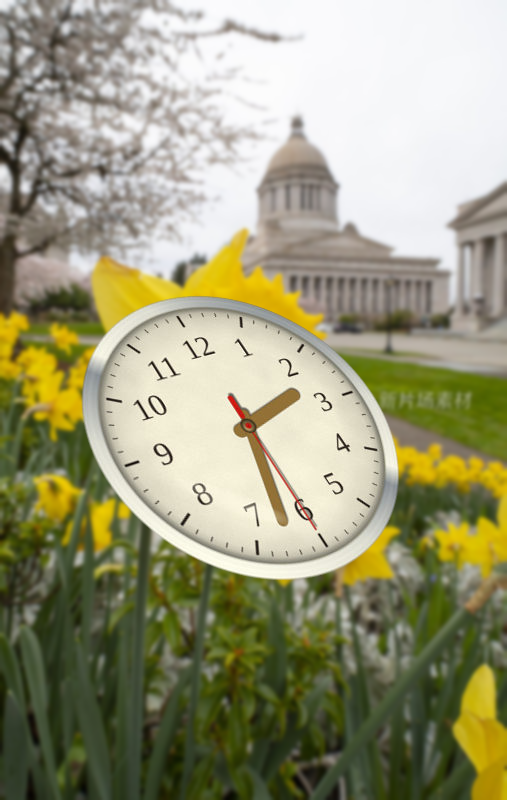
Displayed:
2.32.30
